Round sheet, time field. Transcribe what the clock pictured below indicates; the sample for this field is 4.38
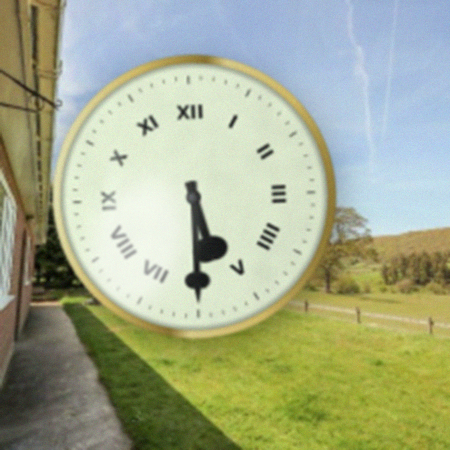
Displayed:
5.30
